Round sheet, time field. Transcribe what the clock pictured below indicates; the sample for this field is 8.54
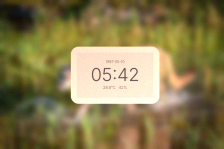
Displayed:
5.42
